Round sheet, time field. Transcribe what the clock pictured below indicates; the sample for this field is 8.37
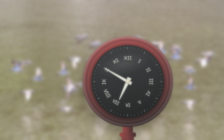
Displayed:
6.50
